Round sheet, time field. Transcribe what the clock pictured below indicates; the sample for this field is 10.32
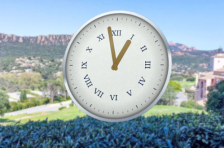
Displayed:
12.58
